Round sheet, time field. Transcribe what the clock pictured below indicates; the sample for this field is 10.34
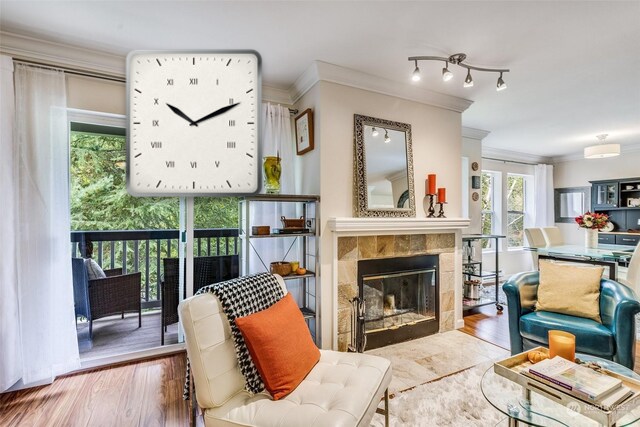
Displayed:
10.11
